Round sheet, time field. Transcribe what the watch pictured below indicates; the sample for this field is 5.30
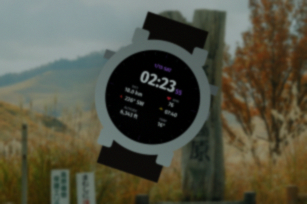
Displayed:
2.23
